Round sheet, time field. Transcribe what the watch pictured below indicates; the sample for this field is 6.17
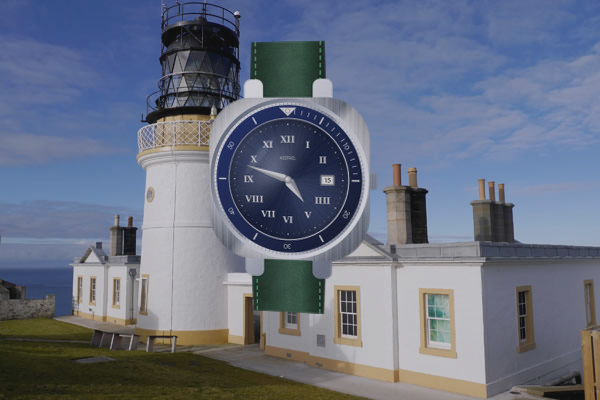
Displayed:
4.48
